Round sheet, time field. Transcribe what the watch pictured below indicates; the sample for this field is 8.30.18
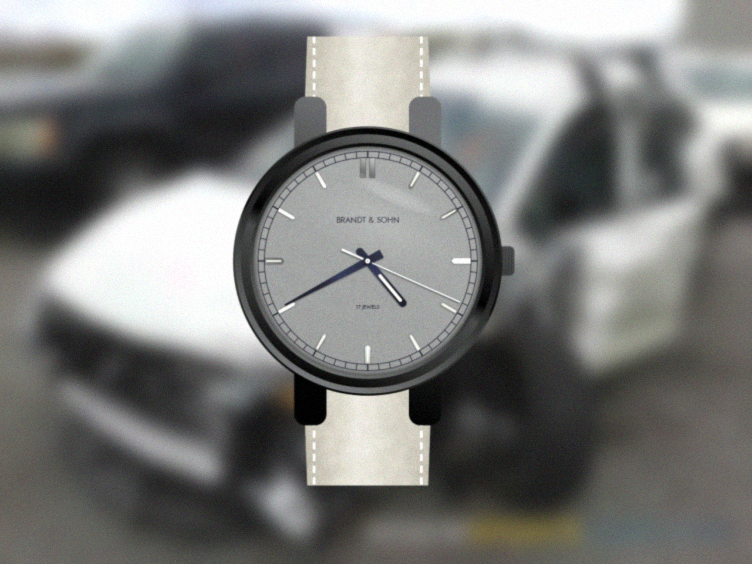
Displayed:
4.40.19
